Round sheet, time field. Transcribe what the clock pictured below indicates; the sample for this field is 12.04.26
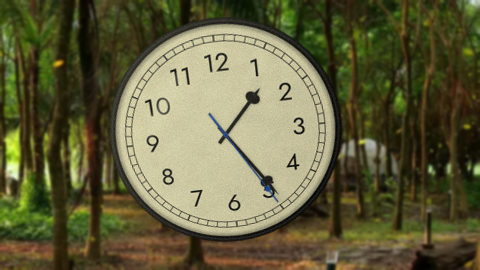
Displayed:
1.24.25
